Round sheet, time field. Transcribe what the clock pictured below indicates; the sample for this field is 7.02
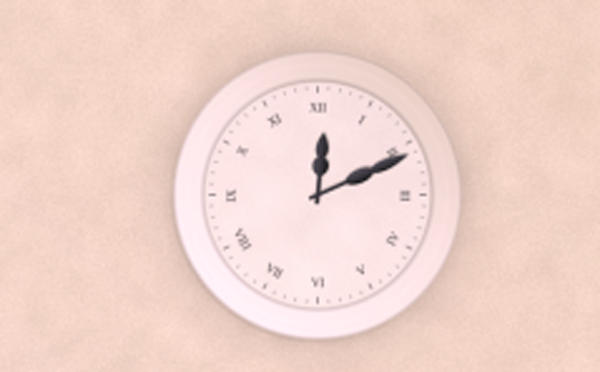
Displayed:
12.11
